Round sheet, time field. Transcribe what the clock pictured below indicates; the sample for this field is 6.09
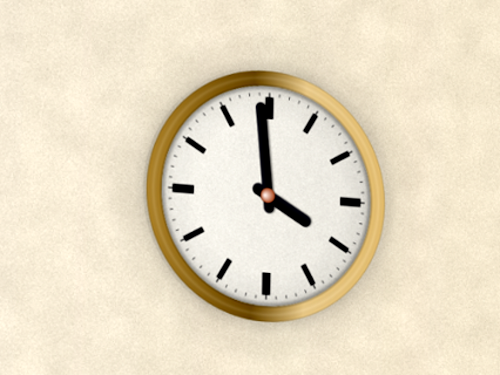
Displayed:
3.59
